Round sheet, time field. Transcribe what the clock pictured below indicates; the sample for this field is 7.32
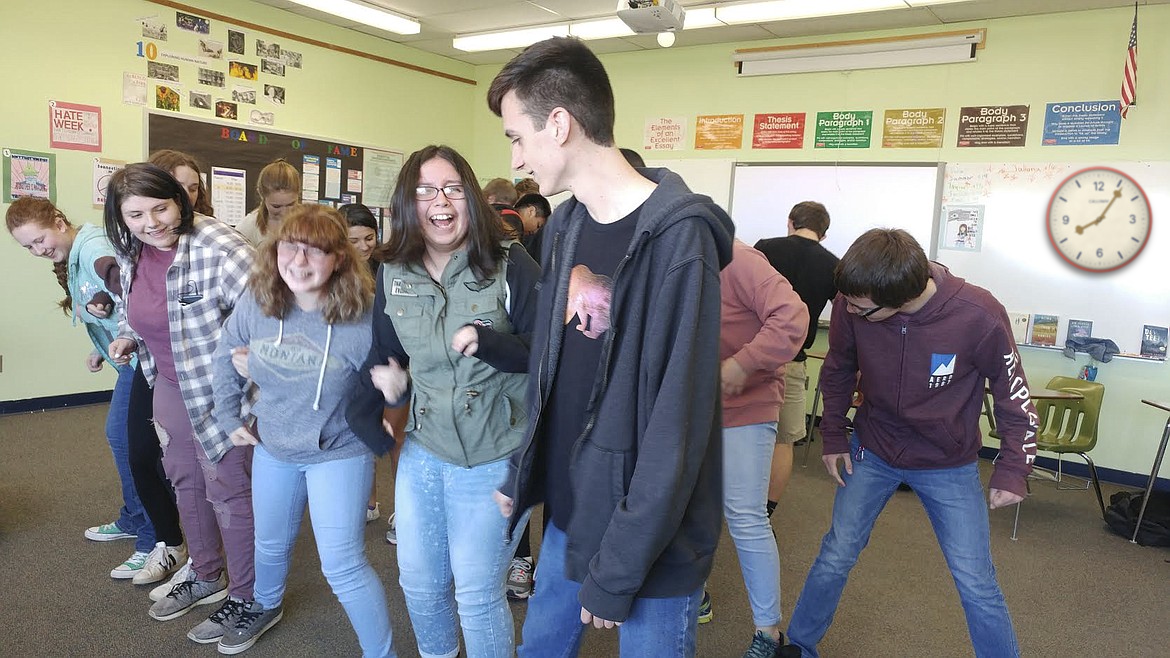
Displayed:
8.06
